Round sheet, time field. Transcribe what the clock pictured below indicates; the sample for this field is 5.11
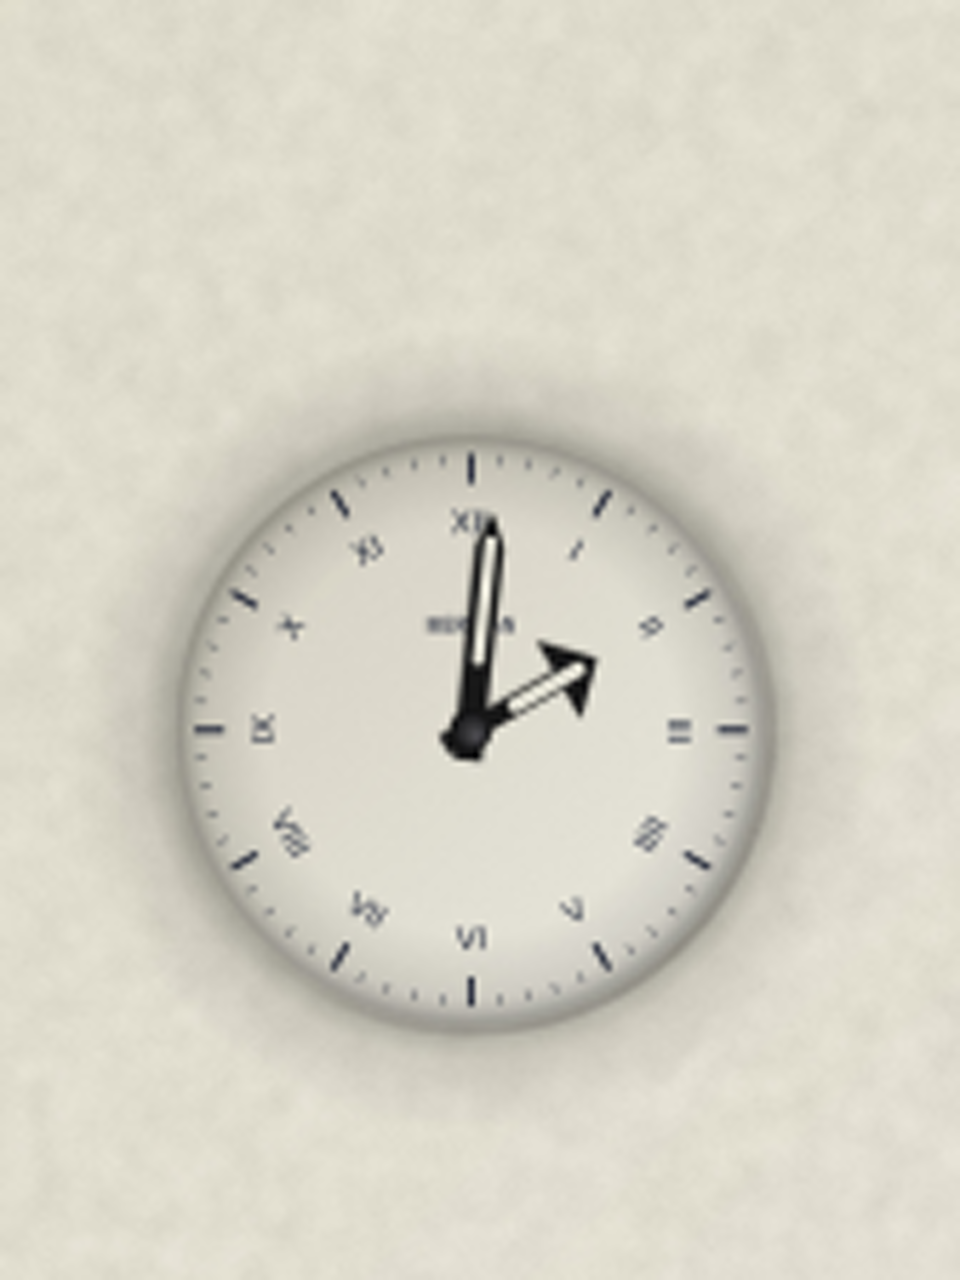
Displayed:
2.01
